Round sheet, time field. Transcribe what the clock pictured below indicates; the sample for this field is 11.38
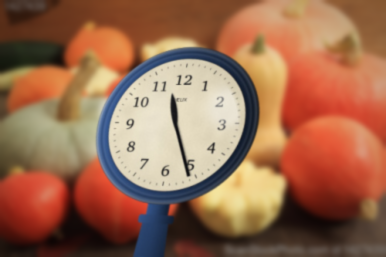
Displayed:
11.26
